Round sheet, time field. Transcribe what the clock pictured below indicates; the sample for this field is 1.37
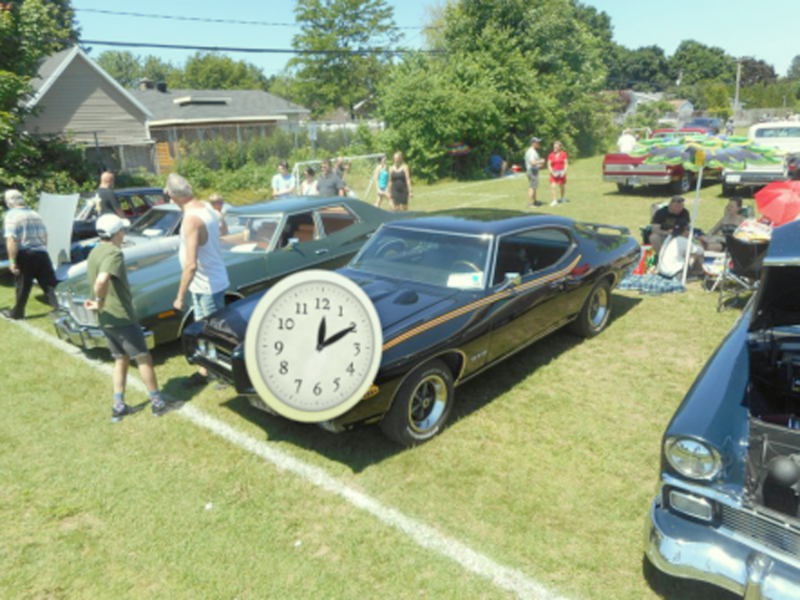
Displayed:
12.10
